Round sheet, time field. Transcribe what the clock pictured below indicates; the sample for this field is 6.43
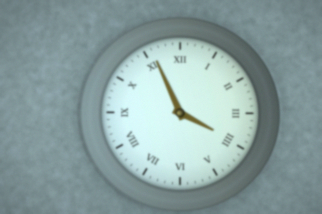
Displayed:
3.56
